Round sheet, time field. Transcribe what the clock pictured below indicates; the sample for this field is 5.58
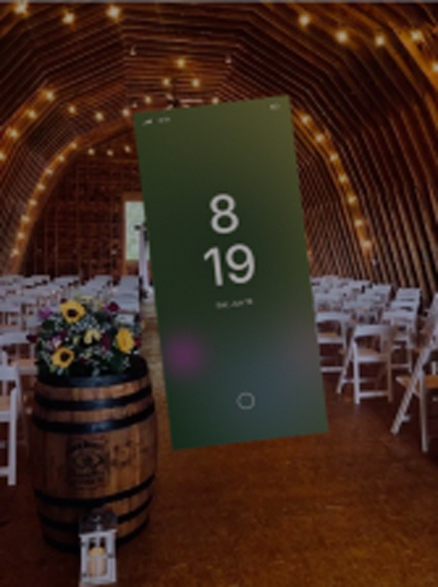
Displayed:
8.19
